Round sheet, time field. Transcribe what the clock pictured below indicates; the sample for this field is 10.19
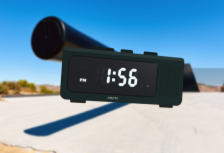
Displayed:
1.56
